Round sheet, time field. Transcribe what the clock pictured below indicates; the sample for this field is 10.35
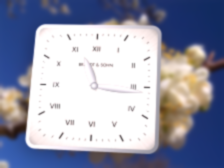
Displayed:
11.16
